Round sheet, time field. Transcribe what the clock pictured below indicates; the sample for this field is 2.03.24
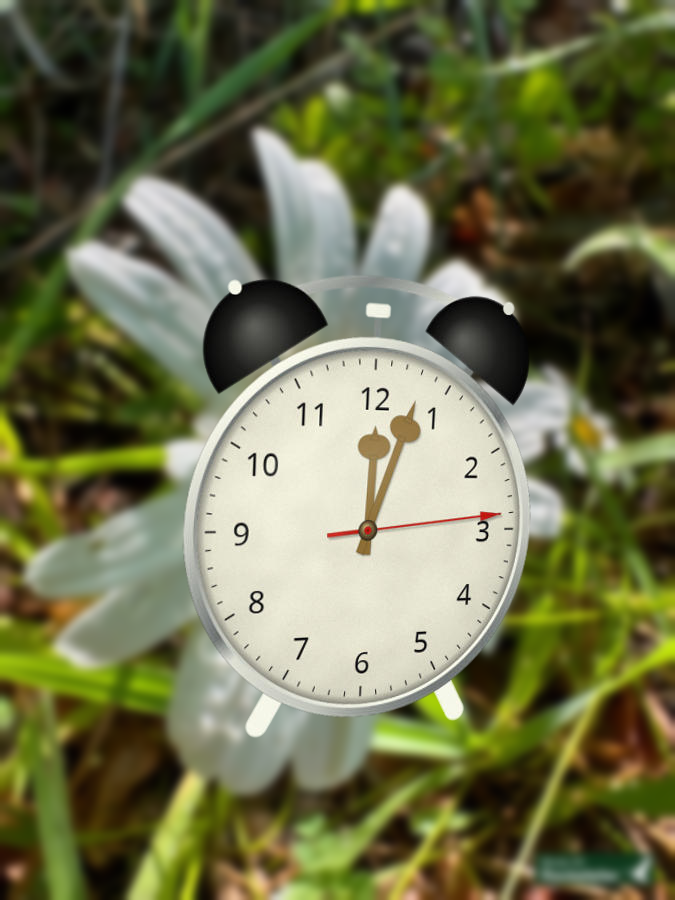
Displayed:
12.03.14
